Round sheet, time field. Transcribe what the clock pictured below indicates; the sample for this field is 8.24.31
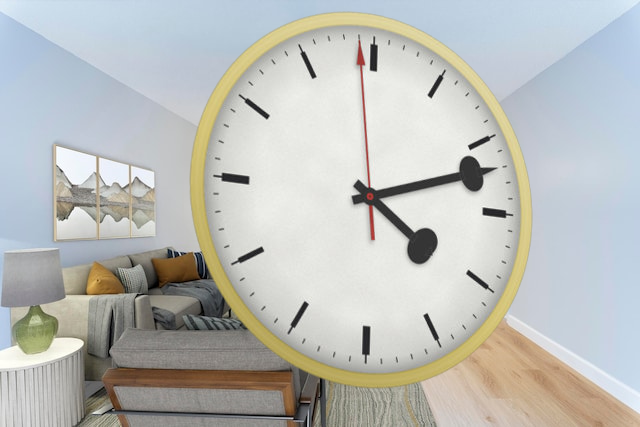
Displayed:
4.11.59
